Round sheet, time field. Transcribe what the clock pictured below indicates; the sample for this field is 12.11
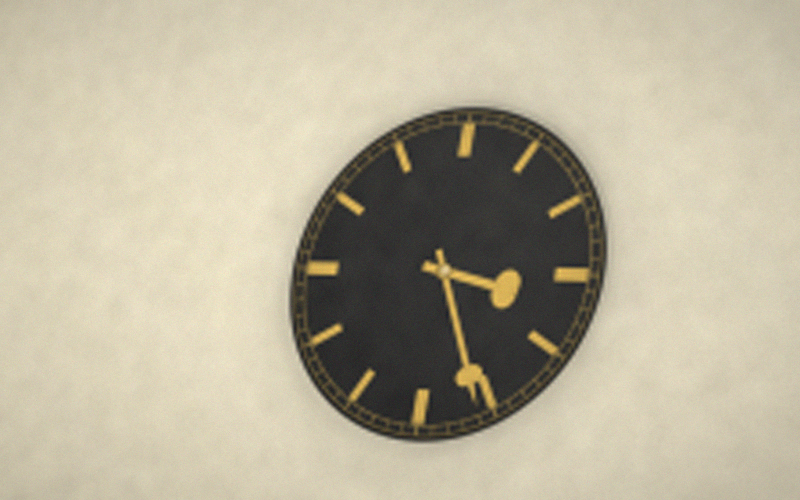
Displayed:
3.26
